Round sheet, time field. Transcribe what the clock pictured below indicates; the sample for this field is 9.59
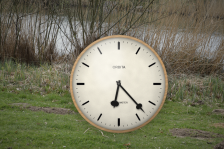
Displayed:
6.23
